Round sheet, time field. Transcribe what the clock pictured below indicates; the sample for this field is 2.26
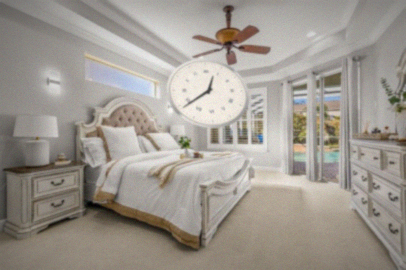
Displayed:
12.39
